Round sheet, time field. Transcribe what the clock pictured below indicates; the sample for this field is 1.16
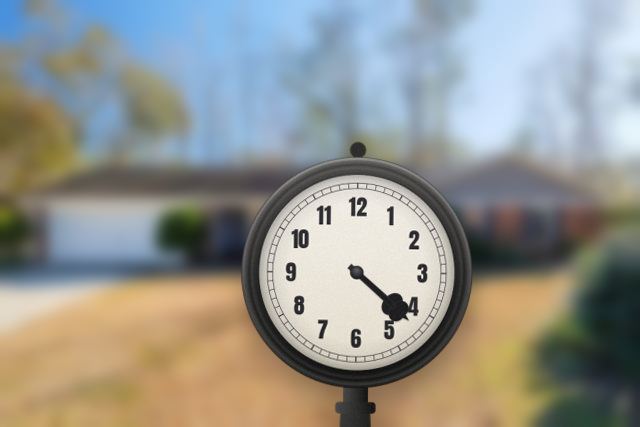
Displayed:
4.22
